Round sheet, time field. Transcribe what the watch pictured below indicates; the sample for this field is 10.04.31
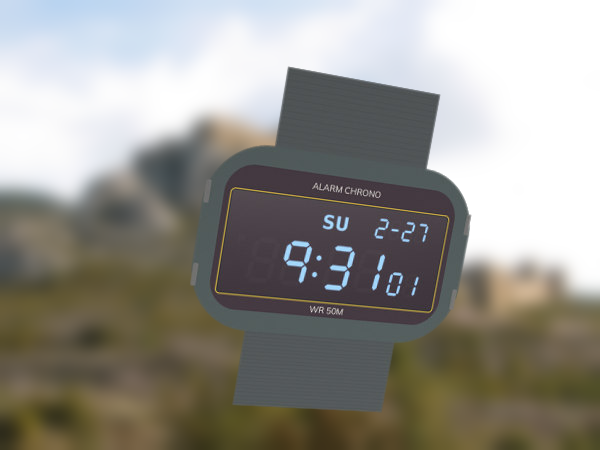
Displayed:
9.31.01
